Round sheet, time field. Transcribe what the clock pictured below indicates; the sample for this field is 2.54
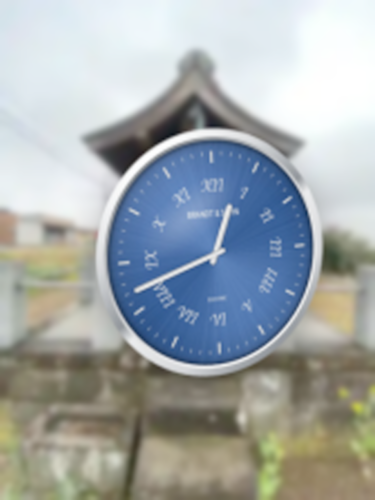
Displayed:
12.42
